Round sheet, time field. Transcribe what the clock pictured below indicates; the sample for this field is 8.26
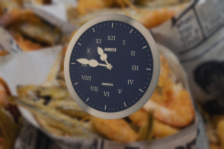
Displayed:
10.46
